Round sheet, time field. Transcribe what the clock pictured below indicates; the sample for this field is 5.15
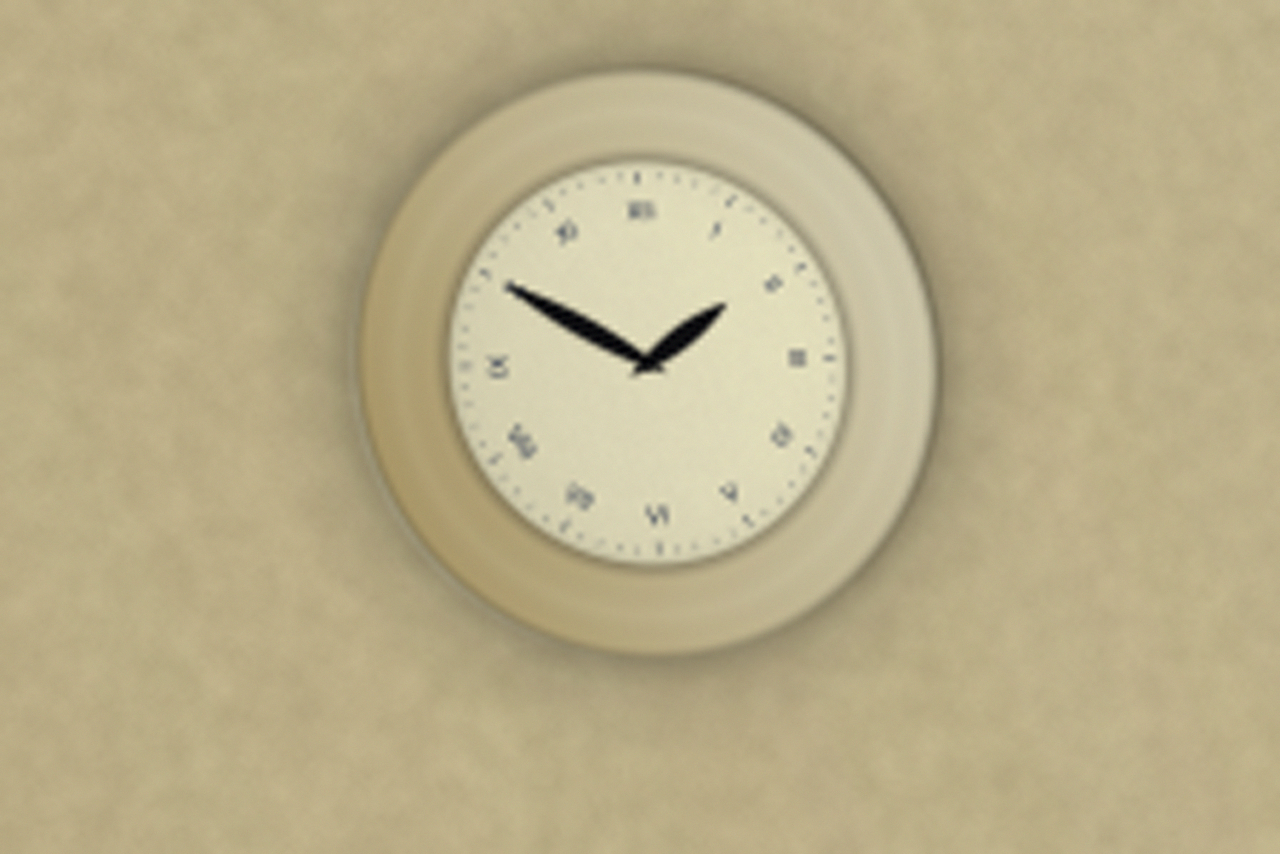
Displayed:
1.50
